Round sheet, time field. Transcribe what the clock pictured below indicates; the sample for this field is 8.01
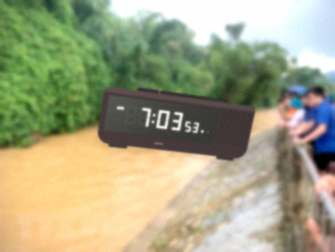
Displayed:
7.03
